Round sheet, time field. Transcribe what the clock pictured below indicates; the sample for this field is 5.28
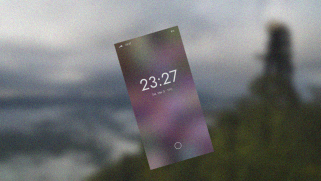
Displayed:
23.27
